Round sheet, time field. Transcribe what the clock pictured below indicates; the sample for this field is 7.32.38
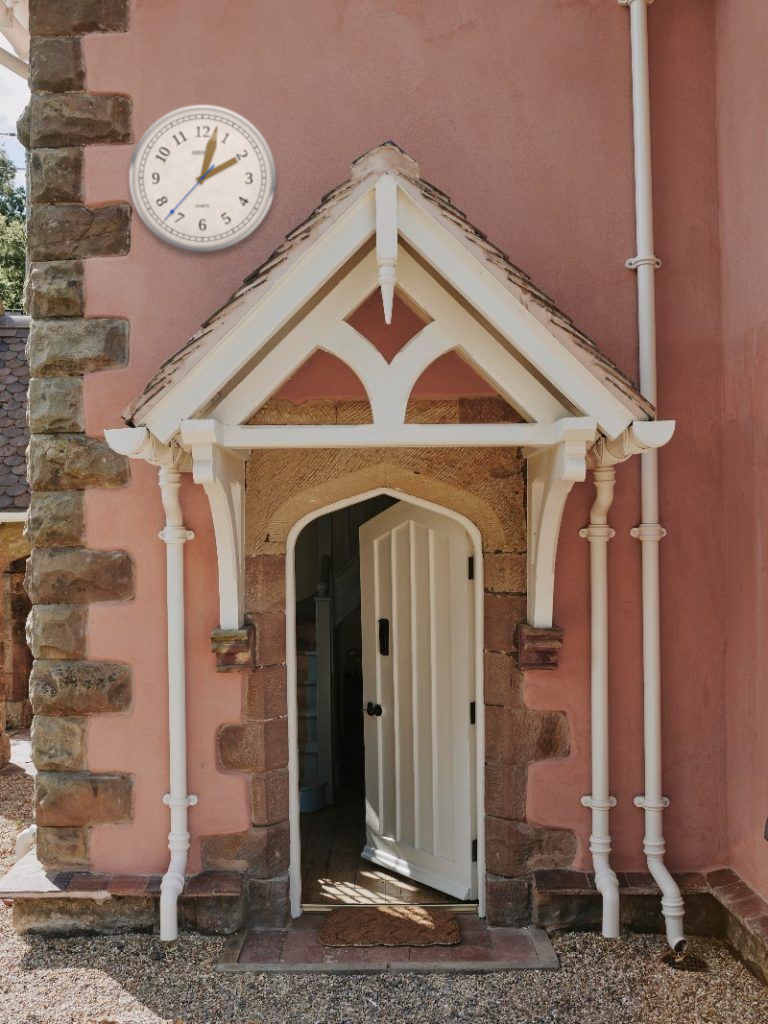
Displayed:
2.02.37
